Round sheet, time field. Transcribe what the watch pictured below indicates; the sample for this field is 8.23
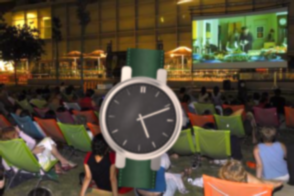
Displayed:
5.11
